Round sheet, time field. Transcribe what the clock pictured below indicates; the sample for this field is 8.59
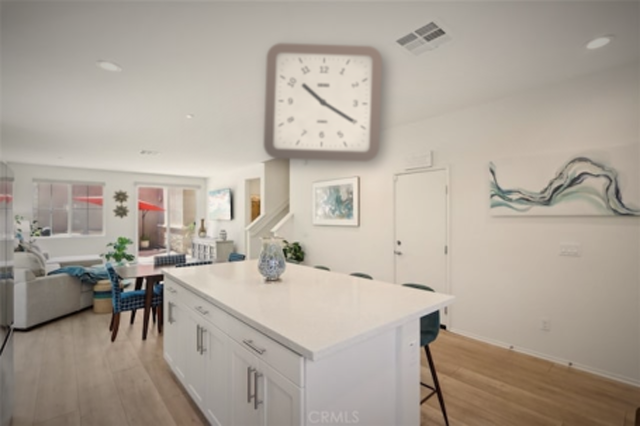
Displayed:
10.20
